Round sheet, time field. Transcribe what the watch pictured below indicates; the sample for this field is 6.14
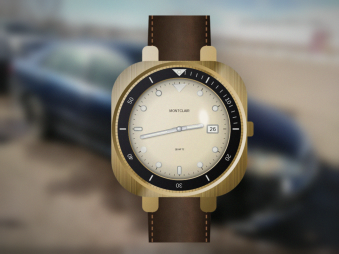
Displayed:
2.43
